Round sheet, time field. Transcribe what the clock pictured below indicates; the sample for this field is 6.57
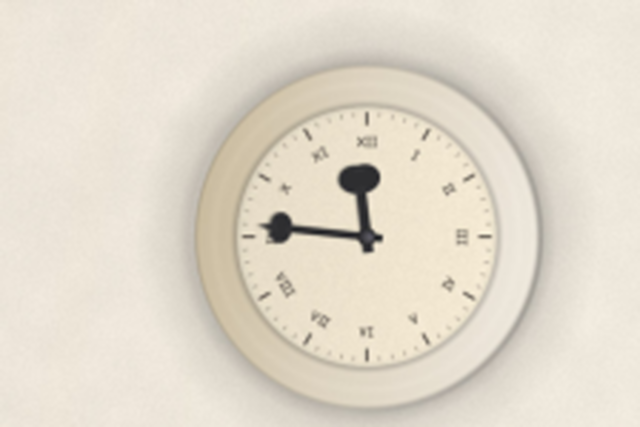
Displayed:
11.46
